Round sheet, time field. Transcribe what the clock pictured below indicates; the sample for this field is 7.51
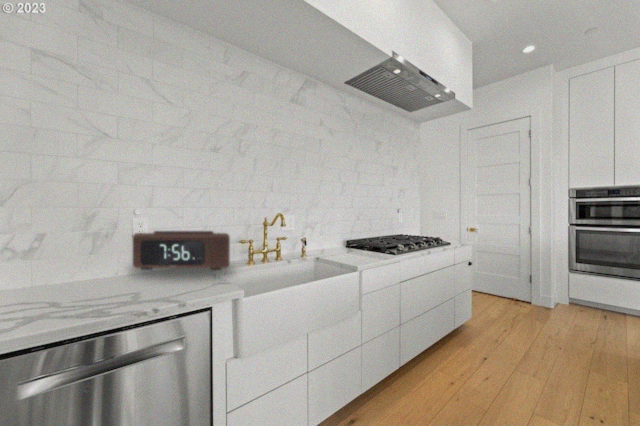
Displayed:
7.56
